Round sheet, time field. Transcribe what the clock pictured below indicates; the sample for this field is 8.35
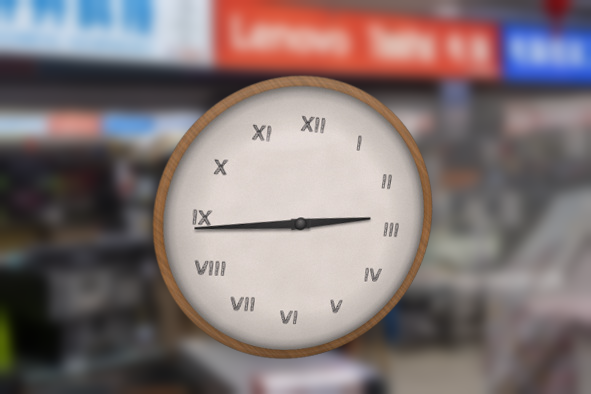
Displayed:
2.44
